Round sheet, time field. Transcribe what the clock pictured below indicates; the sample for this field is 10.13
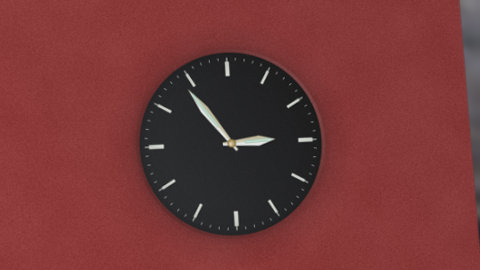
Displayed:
2.54
